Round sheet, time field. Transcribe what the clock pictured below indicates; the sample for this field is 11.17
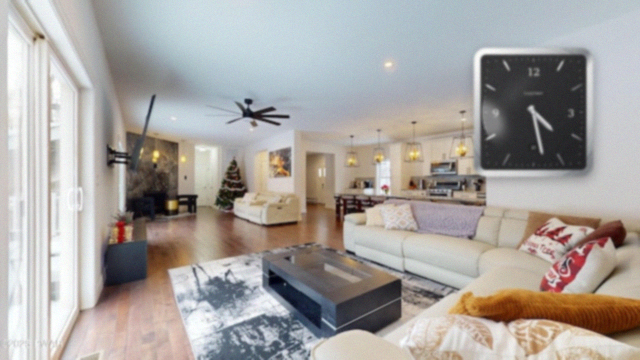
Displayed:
4.28
